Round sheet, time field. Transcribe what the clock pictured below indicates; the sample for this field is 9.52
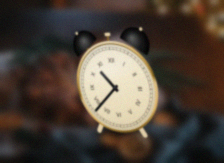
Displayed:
10.38
